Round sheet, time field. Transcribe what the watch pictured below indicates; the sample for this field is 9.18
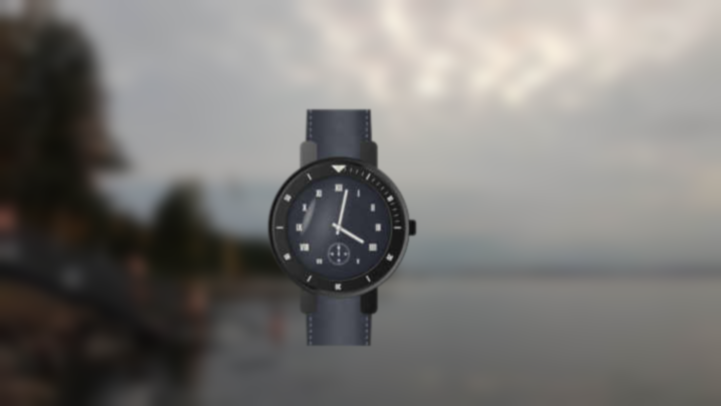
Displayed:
4.02
